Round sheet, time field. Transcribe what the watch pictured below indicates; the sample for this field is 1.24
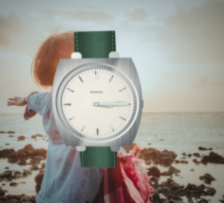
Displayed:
3.15
